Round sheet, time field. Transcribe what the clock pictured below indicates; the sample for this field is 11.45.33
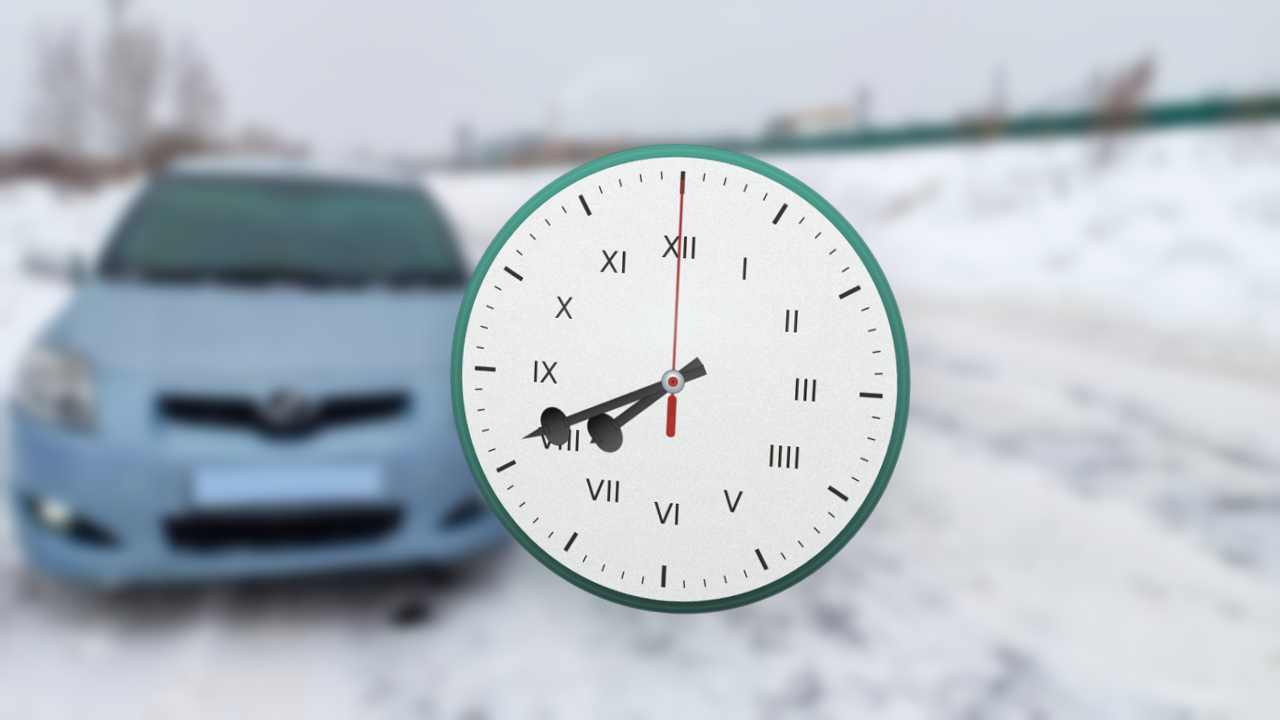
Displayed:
7.41.00
